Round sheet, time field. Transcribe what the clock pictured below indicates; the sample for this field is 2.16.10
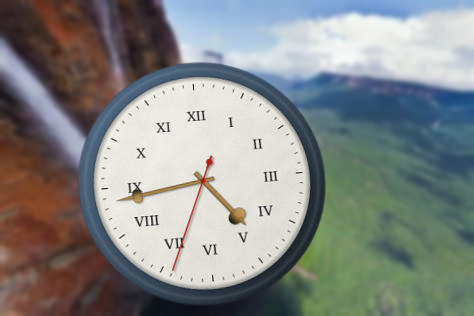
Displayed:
4.43.34
